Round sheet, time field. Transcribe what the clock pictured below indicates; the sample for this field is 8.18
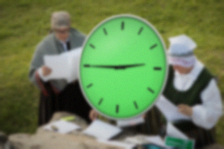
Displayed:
2.45
